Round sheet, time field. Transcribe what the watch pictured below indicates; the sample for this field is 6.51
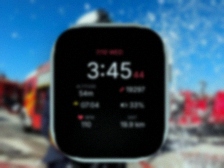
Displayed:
3.45
